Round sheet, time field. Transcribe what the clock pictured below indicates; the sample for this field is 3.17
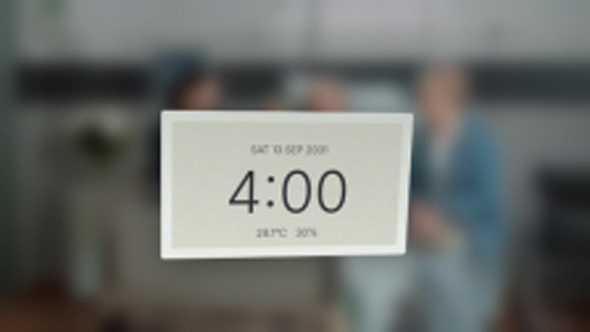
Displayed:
4.00
